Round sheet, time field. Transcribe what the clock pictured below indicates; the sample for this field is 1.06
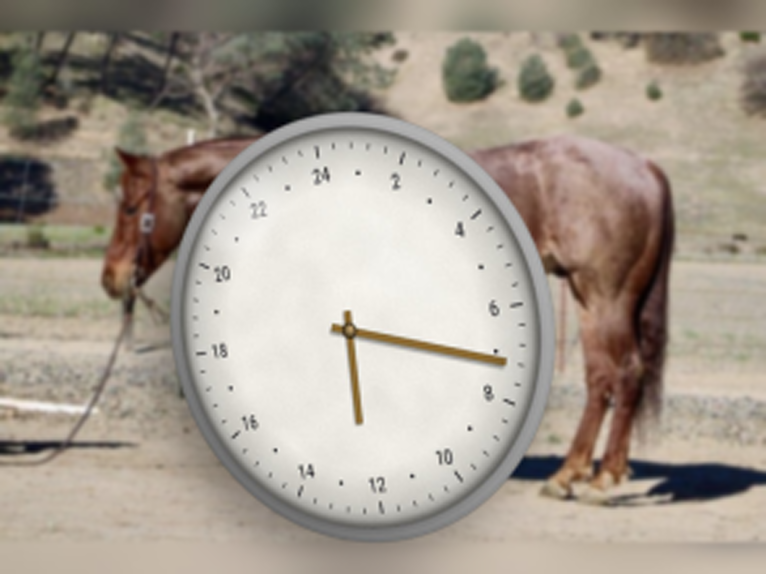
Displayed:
12.18
